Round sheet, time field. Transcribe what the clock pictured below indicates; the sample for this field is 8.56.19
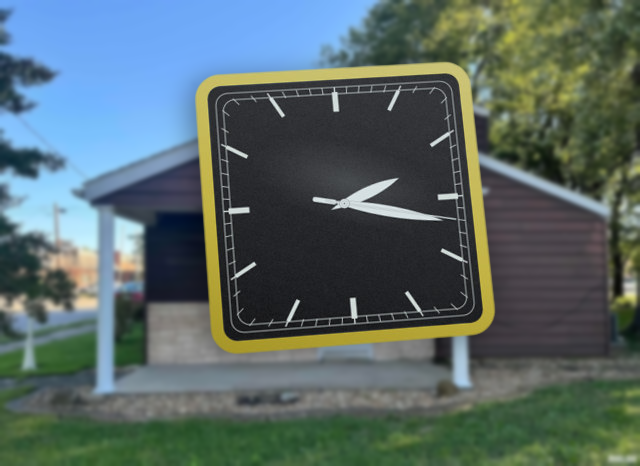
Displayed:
2.17.17
